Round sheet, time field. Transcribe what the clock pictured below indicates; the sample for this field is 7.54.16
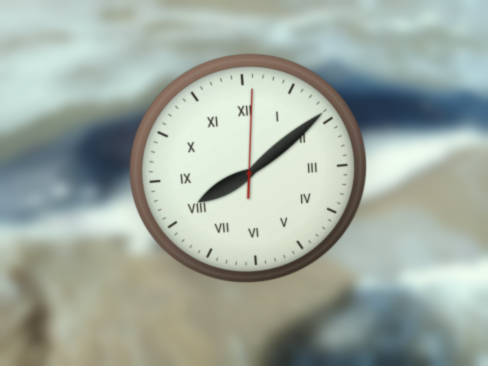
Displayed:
8.09.01
